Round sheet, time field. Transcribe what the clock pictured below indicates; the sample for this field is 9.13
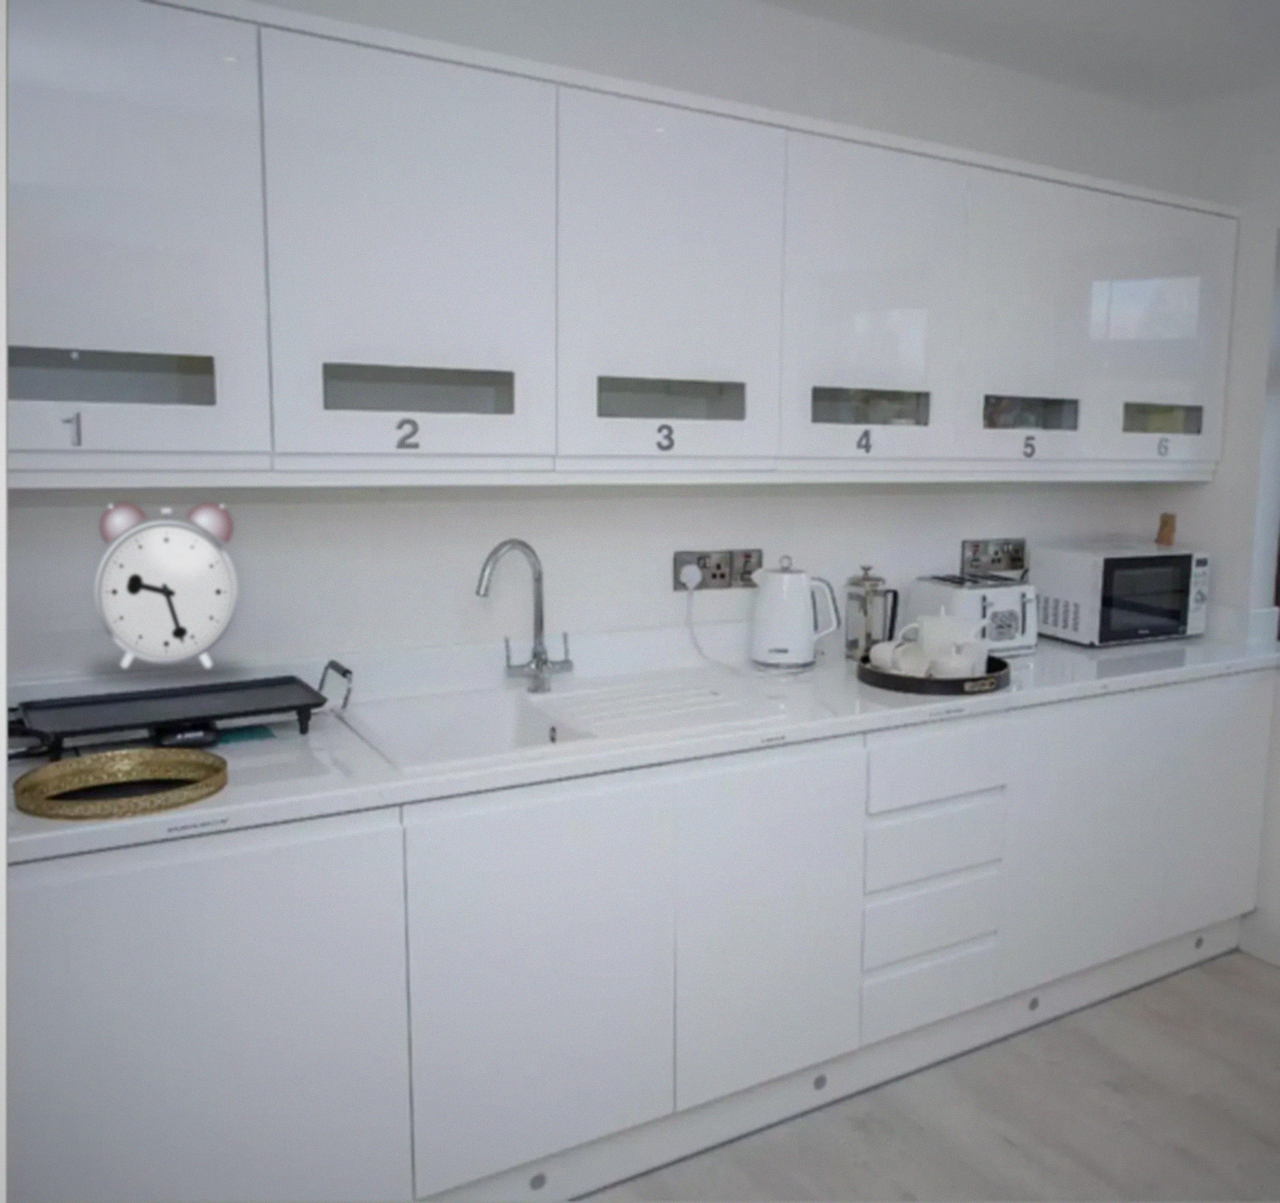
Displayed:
9.27
